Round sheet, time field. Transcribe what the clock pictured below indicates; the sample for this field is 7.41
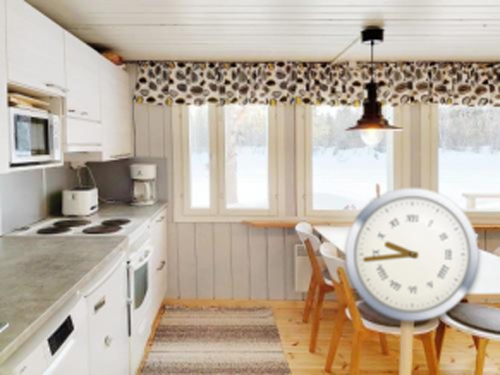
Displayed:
9.44
